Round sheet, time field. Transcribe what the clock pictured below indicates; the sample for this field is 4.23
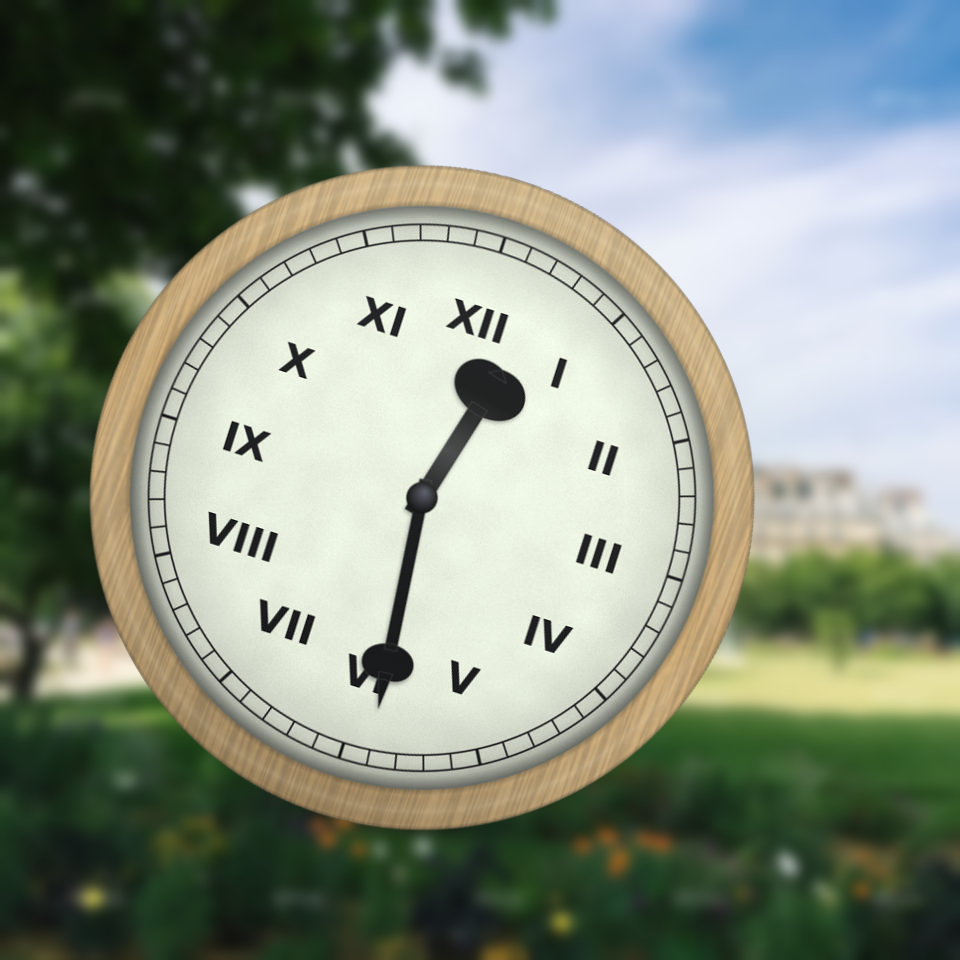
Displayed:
12.29
